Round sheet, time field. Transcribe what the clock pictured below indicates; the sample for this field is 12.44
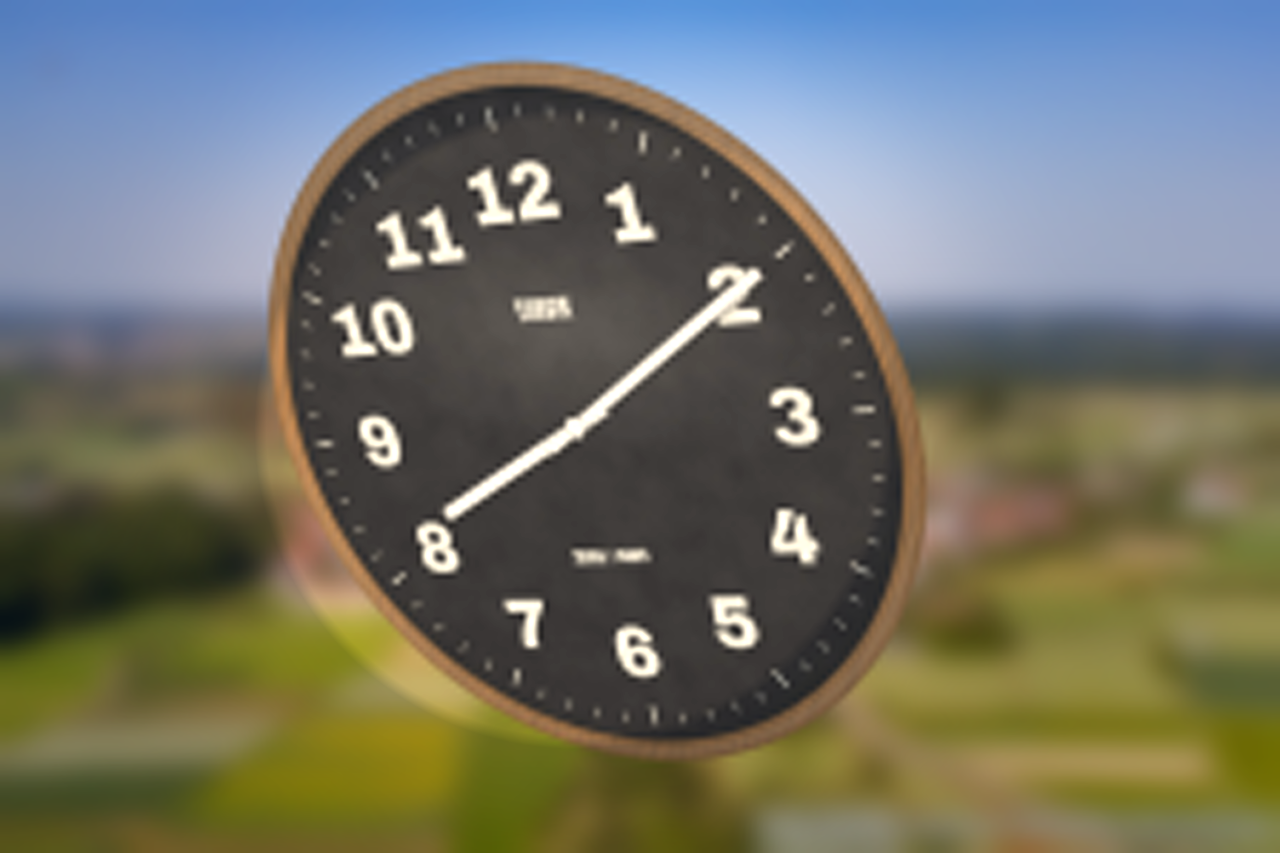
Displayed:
8.10
